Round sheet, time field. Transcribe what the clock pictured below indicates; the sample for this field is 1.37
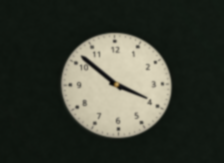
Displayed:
3.52
